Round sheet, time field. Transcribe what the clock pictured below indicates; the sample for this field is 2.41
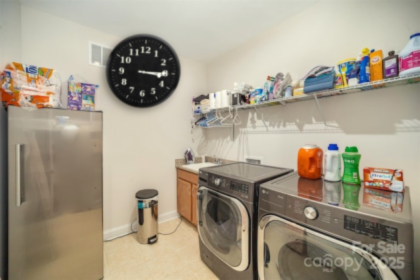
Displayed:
3.15
